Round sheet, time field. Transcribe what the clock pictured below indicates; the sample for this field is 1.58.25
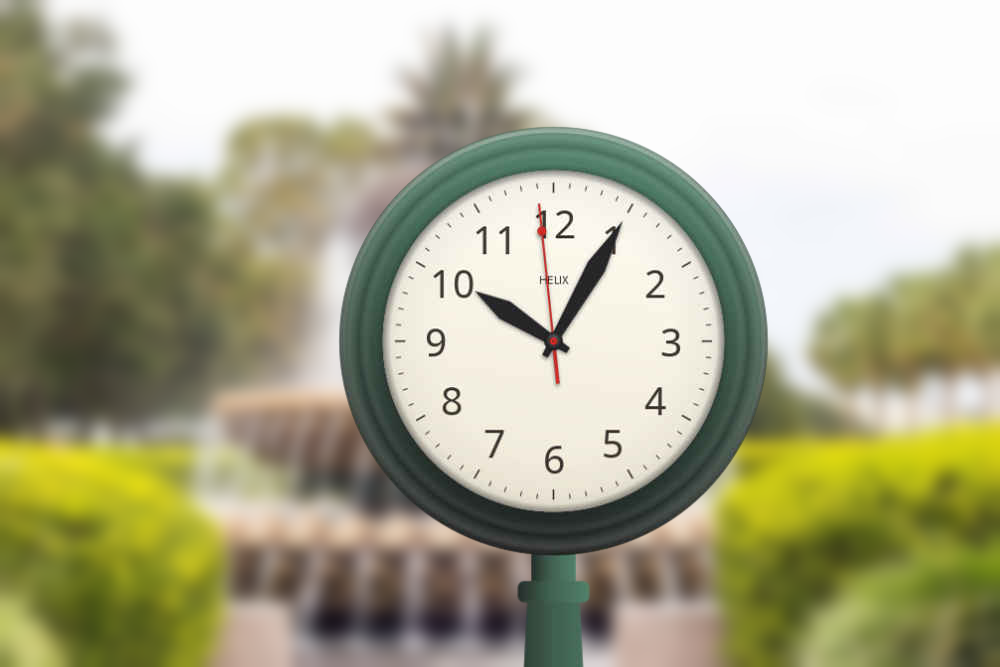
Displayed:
10.04.59
